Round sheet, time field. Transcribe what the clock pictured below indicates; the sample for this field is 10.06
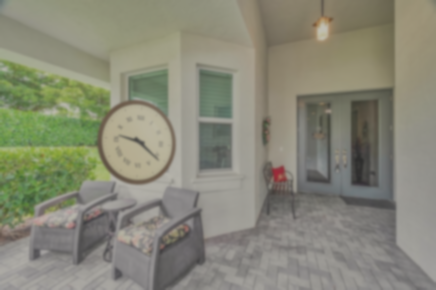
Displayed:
9.21
